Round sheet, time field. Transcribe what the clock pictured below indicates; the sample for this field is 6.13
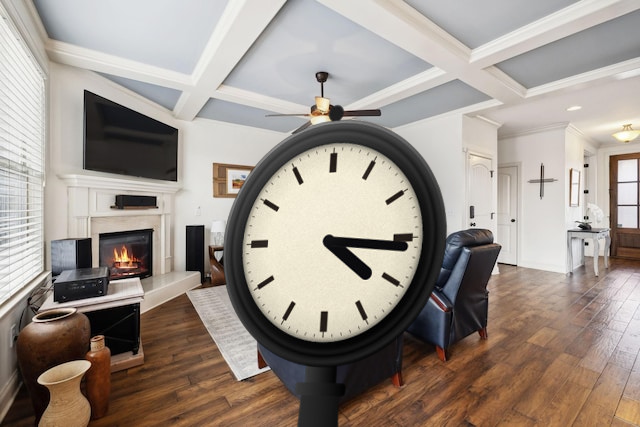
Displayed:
4.16
